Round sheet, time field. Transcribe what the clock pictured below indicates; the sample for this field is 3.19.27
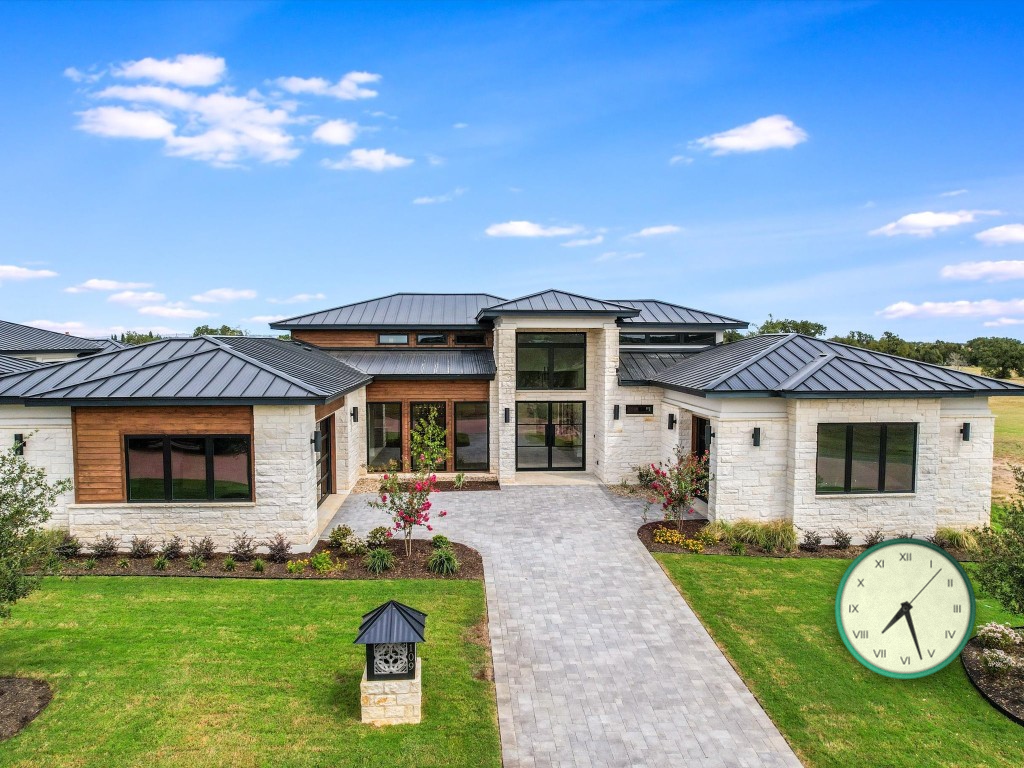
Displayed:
7.27.07
